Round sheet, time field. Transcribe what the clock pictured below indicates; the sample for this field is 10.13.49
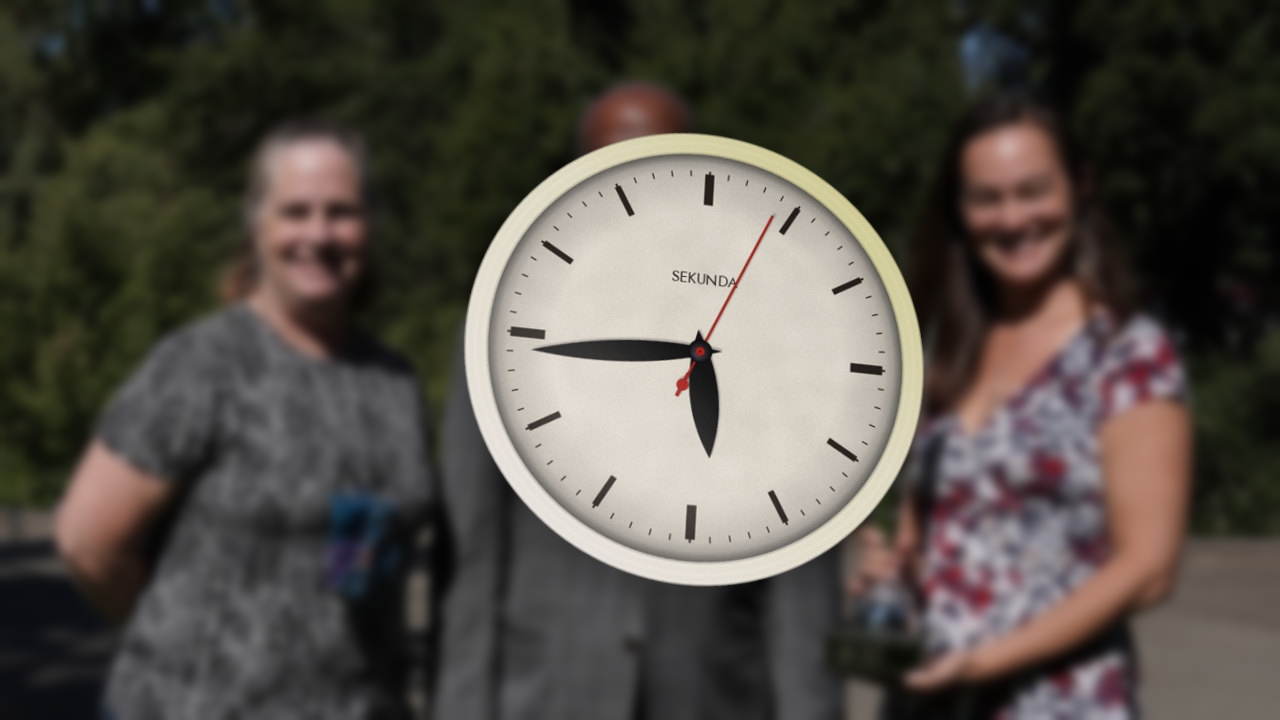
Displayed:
5.44.04
